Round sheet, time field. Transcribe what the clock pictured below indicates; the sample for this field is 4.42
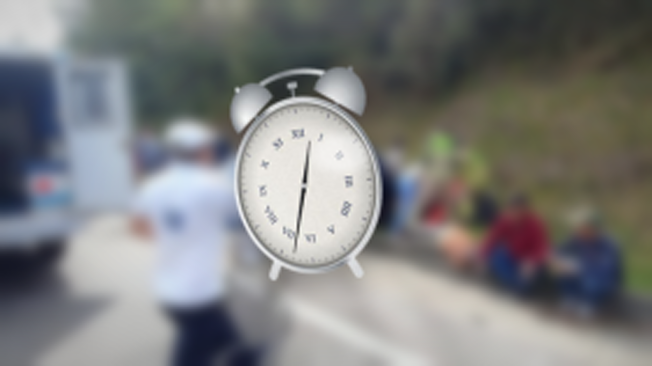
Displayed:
12.33
